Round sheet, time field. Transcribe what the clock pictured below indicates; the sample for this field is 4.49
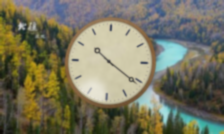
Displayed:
10.21
